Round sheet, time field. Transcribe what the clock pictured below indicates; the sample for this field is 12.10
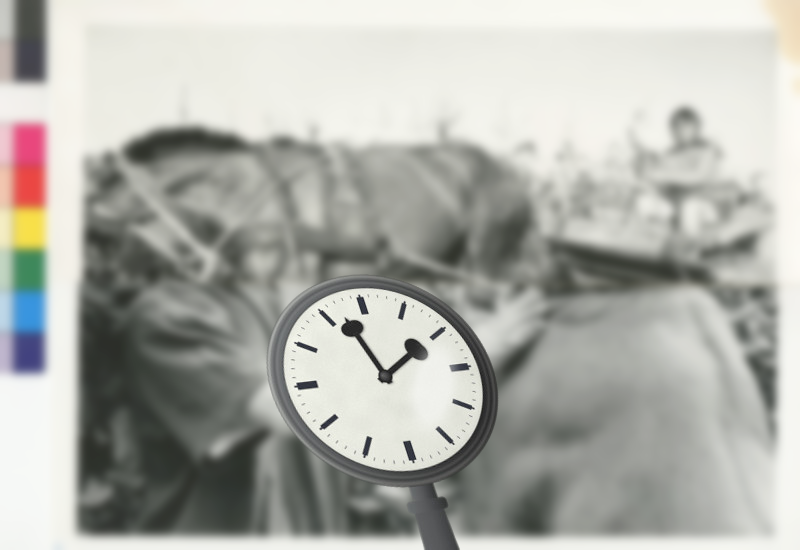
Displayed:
1.57
